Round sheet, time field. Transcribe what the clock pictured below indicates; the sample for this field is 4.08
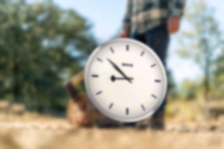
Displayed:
8.52
